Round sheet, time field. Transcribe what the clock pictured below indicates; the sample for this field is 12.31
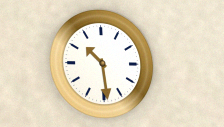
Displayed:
10.29
